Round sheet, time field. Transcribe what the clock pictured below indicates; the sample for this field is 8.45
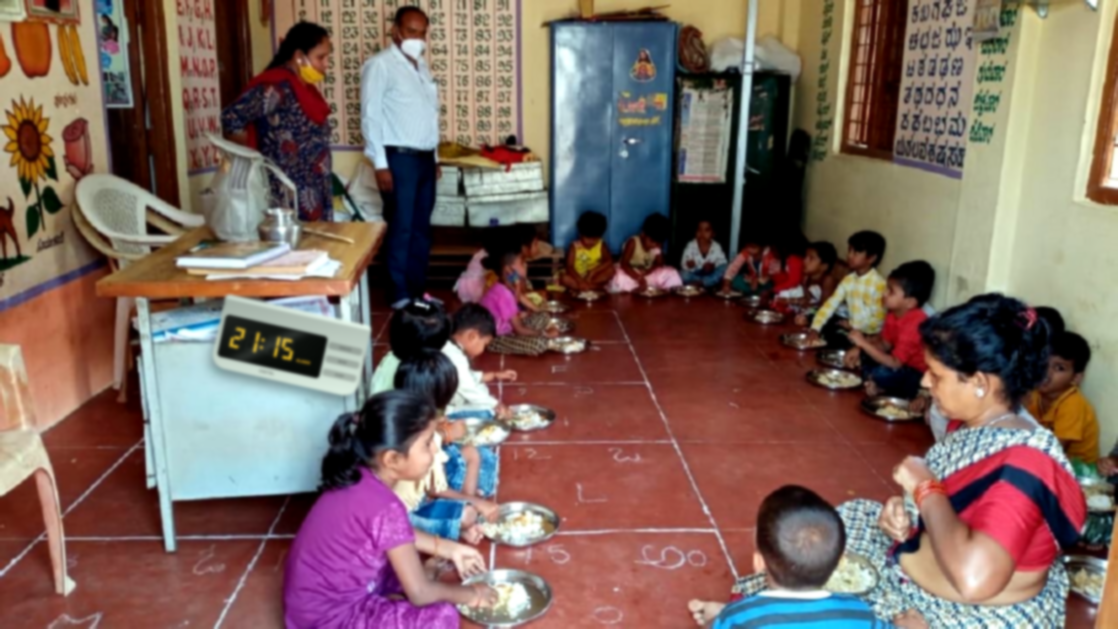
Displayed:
21.15
